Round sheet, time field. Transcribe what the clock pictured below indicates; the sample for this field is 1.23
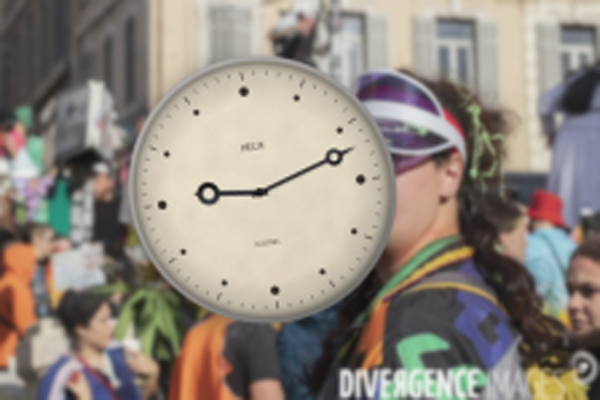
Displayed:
9.12
